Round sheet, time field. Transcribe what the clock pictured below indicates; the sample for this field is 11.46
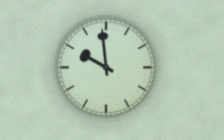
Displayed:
9.59
